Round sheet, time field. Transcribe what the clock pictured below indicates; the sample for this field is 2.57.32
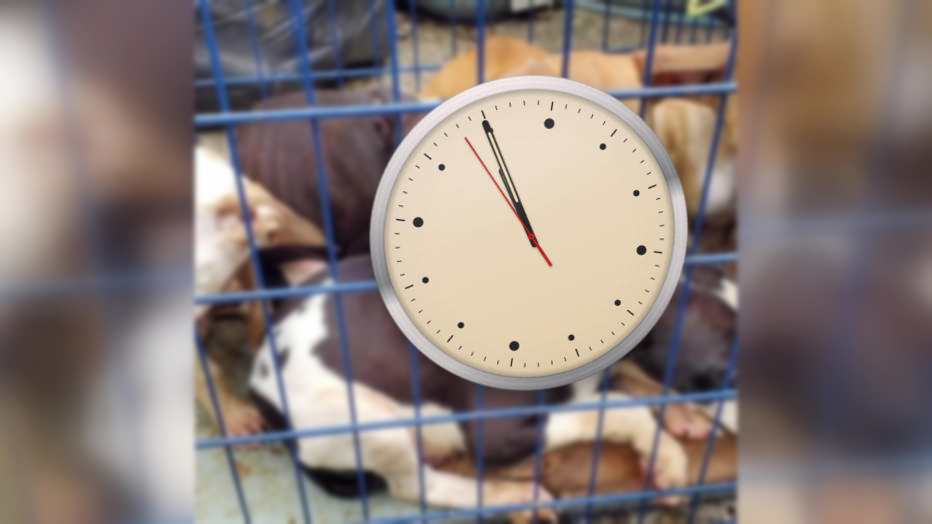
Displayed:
10.54.53
